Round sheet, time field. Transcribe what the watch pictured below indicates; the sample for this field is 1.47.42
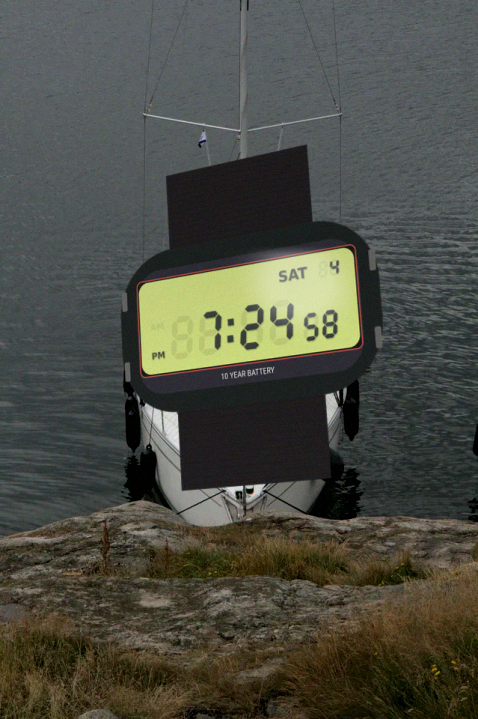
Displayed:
7.24.58
